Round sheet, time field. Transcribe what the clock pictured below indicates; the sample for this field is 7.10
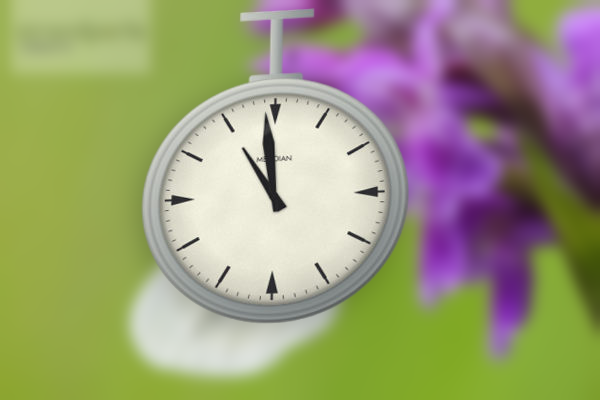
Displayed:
10.59
